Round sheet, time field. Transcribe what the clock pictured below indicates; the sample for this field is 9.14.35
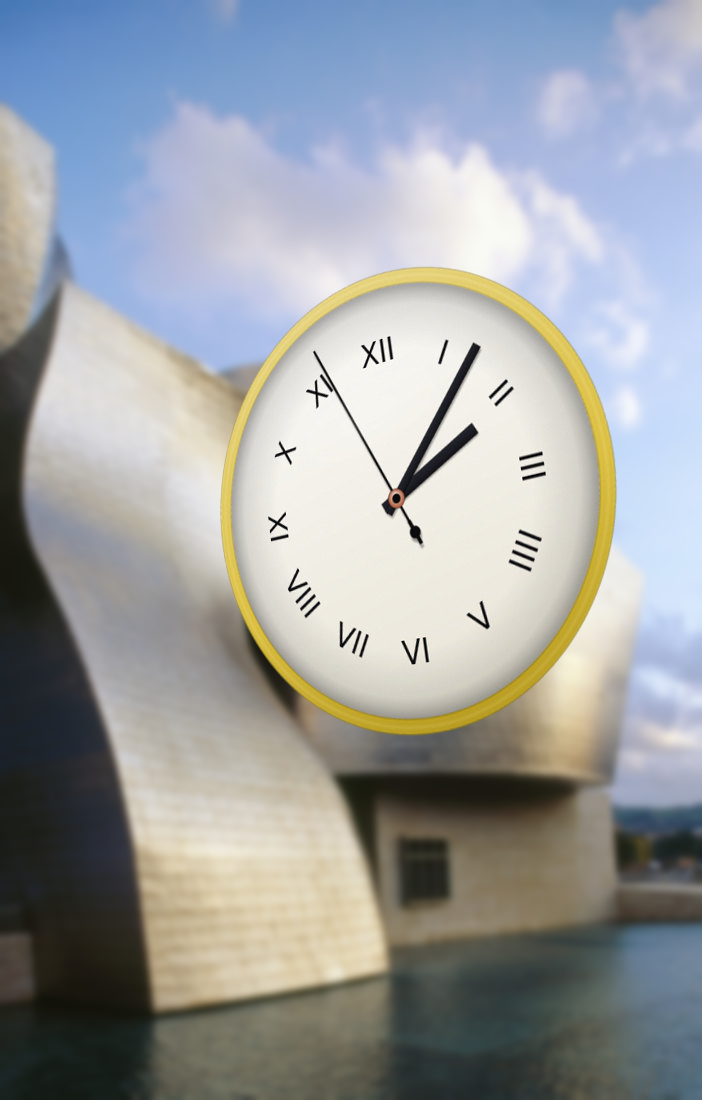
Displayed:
2.06.56
